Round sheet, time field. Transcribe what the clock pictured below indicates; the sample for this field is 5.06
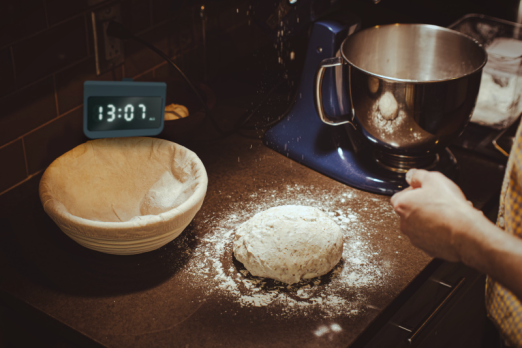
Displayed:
13.07
